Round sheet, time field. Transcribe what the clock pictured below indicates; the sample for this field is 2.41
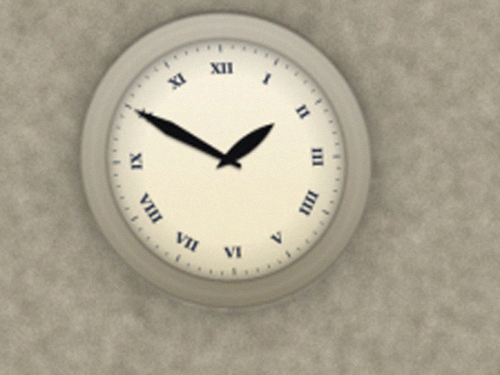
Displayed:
1.50
